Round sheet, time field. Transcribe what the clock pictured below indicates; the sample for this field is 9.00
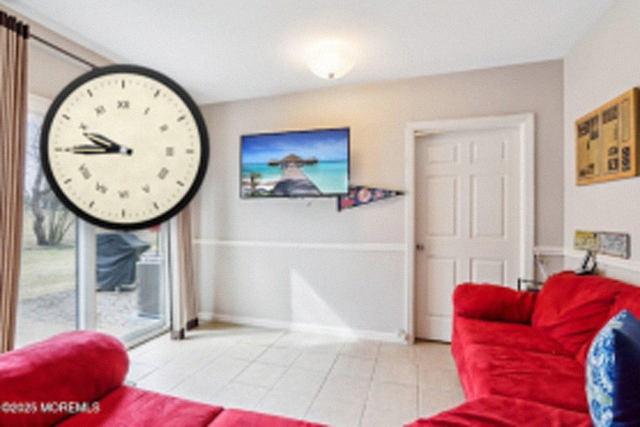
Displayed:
9.45
